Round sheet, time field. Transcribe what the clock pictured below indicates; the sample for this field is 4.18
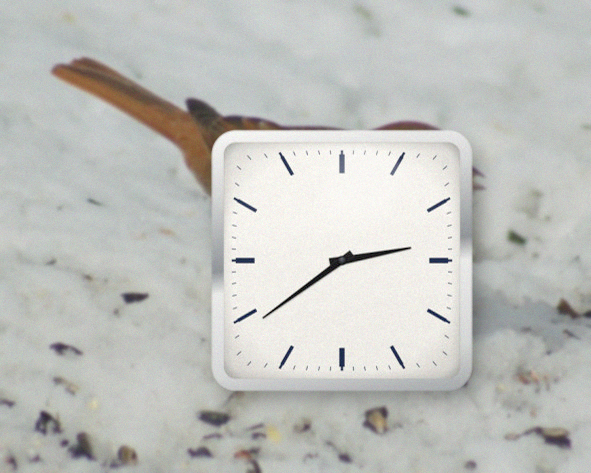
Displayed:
2.39
